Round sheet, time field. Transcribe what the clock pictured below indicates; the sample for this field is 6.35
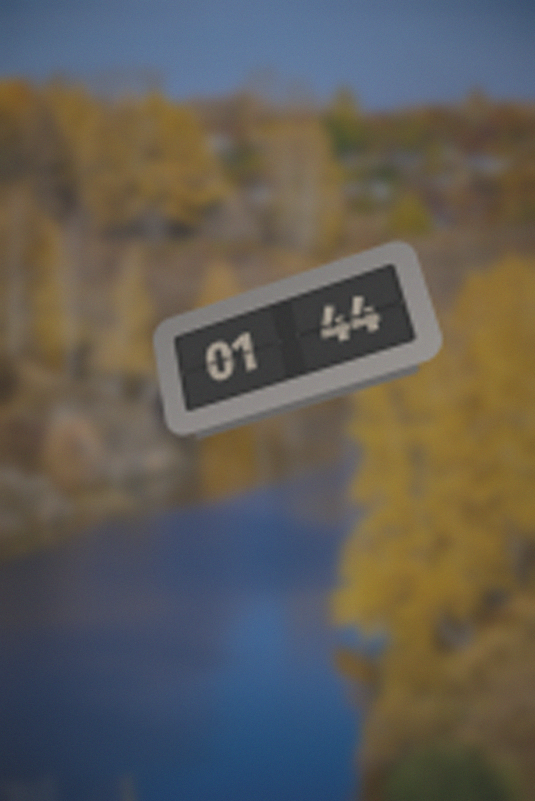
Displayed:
1.44
